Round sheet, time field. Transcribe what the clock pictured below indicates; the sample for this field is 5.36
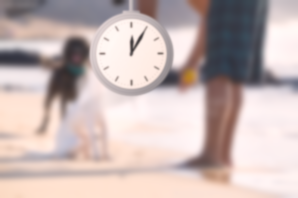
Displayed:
12.05
